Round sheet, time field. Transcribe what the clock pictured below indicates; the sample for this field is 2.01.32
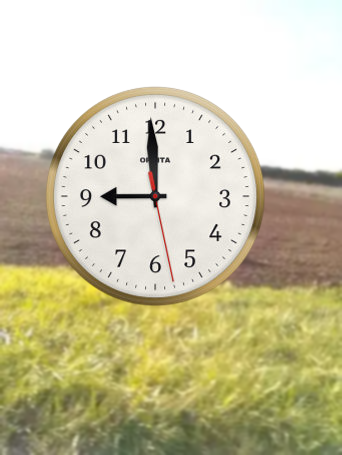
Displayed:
8.59.28
